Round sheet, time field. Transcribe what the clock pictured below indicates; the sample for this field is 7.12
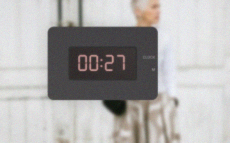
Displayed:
0.27
